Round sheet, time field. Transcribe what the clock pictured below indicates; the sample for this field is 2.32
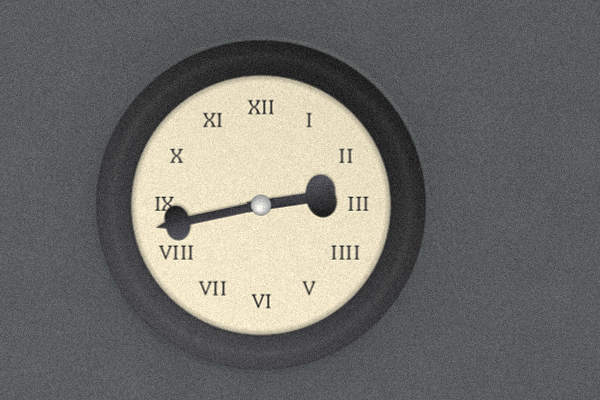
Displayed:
2.43
